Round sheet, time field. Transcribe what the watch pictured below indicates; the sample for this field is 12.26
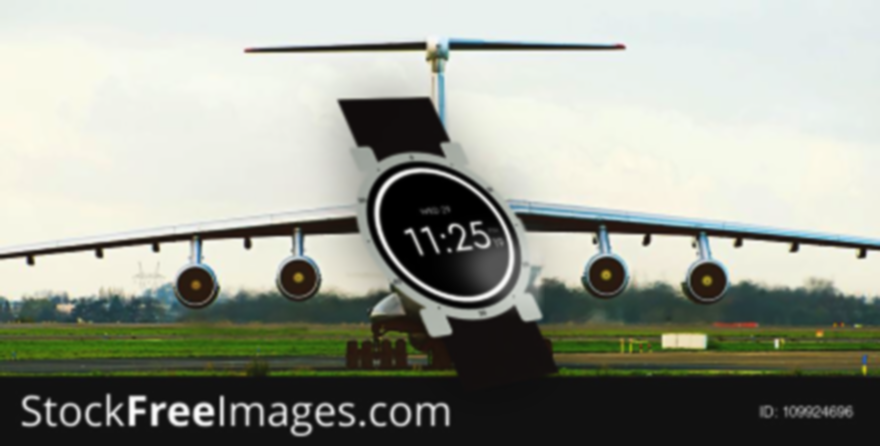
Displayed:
11.25
